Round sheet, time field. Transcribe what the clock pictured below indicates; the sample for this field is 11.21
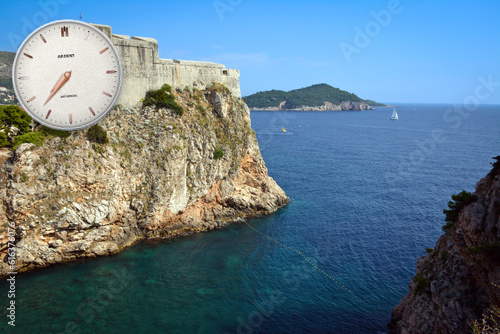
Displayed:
7.37
